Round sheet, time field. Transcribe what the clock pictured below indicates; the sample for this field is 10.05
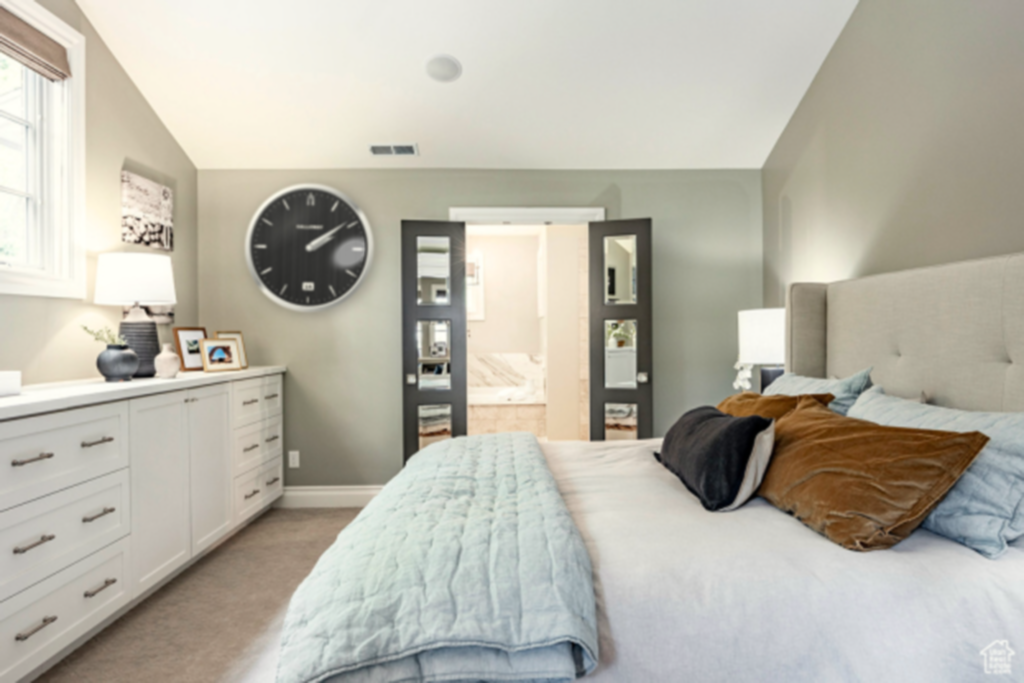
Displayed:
2.09
